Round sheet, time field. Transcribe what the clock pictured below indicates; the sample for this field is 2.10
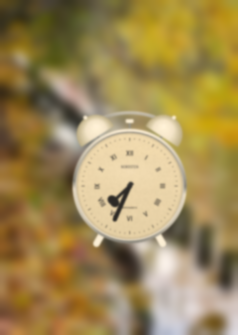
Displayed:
7.34
